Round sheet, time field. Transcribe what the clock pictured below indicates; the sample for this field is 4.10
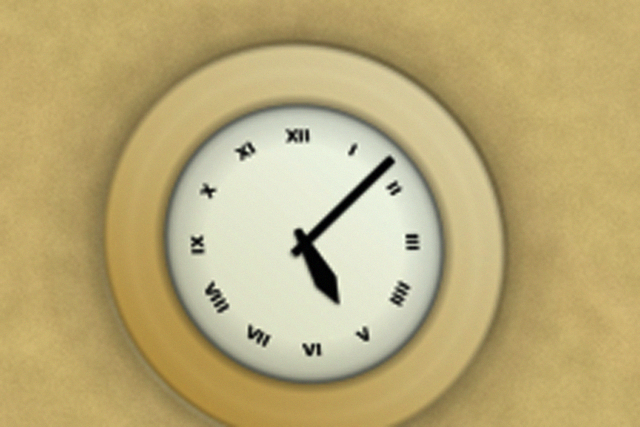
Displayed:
5.08
